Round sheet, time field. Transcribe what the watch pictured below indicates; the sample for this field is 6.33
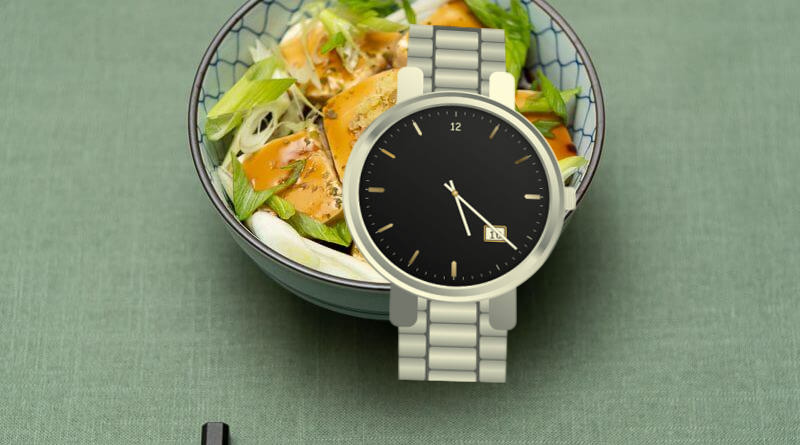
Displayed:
5.22
